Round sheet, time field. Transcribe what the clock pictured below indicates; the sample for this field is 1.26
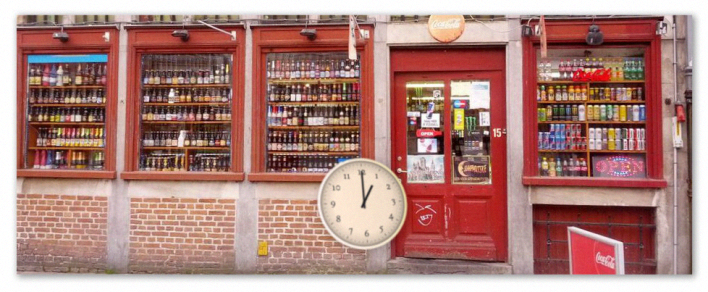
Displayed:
1.00
